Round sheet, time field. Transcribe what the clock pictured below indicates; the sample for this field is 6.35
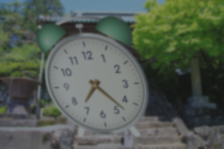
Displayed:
7.23
